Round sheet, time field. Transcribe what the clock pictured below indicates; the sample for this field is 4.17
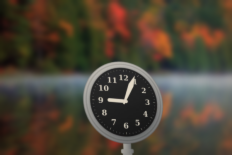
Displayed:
9.04
